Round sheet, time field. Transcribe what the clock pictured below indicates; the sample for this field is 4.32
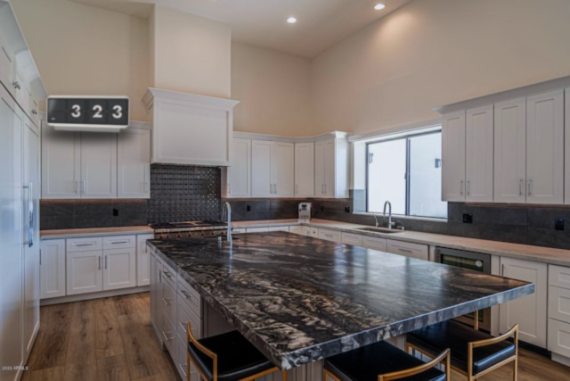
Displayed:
3.23
